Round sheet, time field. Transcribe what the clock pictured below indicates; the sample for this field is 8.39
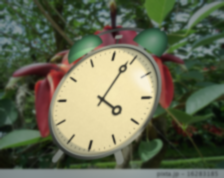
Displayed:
4.04
